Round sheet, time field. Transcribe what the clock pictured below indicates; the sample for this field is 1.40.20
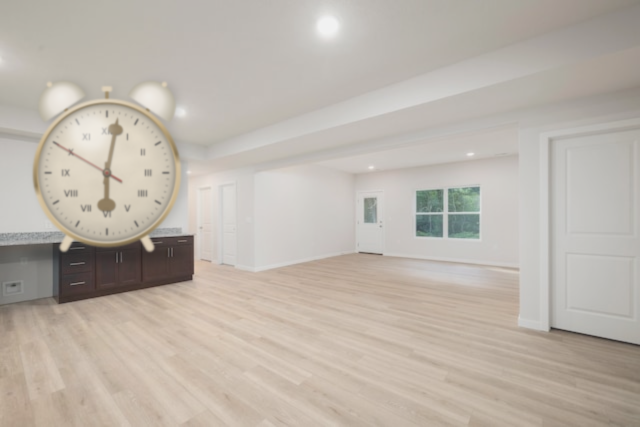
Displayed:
6.01.50
